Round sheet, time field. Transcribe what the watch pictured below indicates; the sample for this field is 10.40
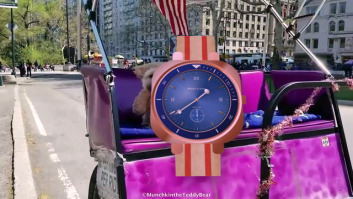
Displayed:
1.39
